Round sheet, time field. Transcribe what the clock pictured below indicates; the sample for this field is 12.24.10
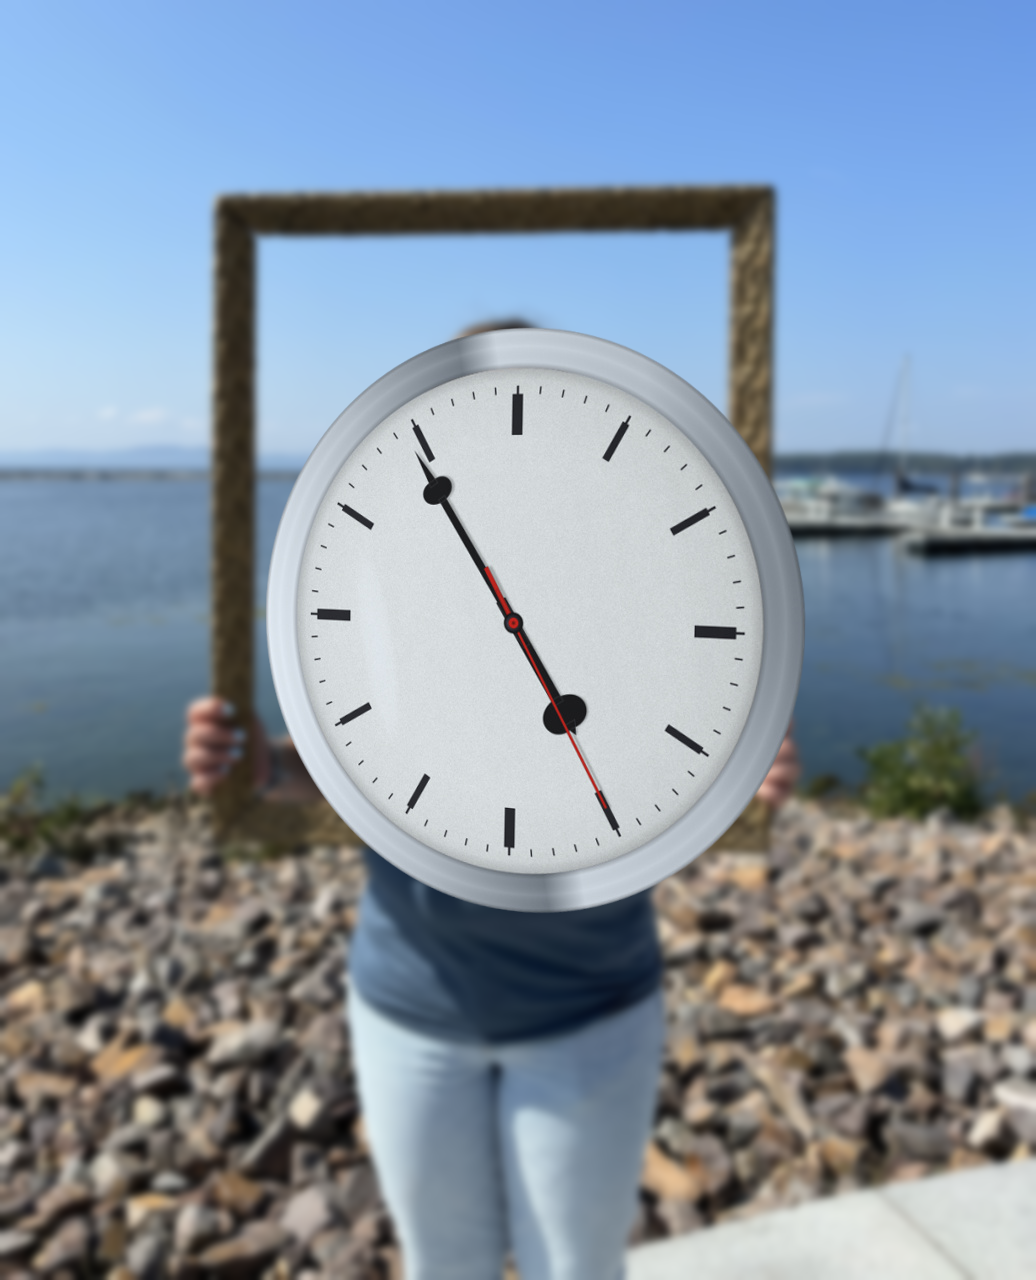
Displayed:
4.54.25
